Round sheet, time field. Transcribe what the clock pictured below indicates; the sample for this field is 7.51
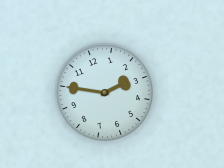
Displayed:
2.50
